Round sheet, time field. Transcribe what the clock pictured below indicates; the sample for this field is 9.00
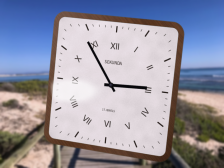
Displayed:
2.54
